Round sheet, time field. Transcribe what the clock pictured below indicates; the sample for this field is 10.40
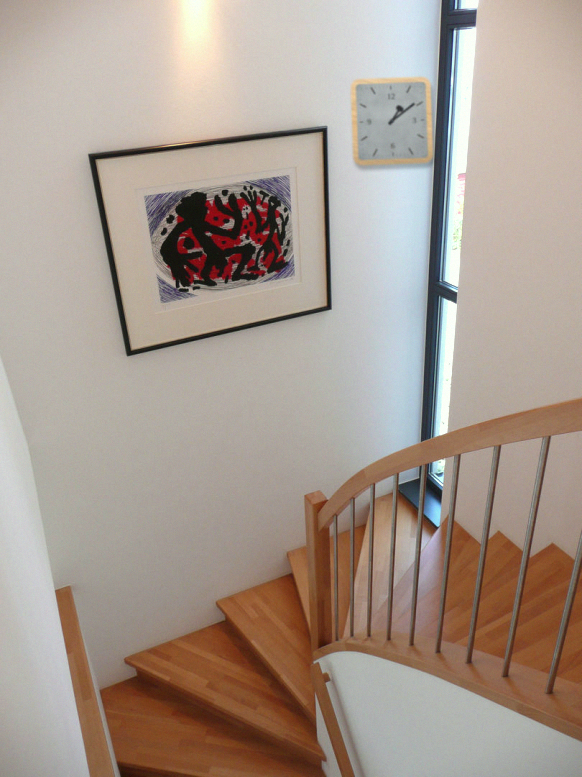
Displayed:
1.09
